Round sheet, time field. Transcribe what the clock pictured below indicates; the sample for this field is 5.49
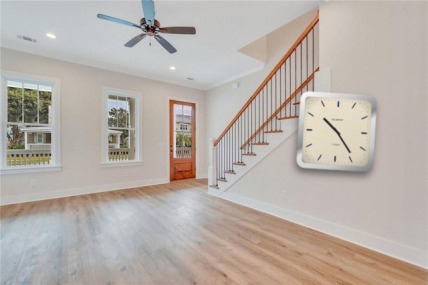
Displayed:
10.24
